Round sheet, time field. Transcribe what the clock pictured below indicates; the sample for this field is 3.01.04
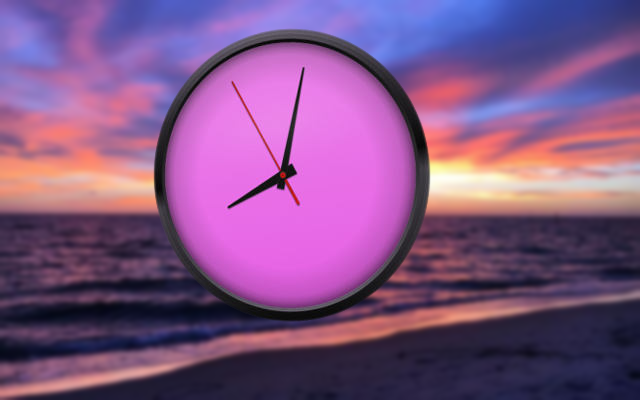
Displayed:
8.01.55
